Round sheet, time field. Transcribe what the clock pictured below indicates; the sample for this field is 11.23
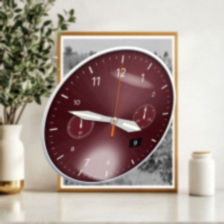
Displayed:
3.48
